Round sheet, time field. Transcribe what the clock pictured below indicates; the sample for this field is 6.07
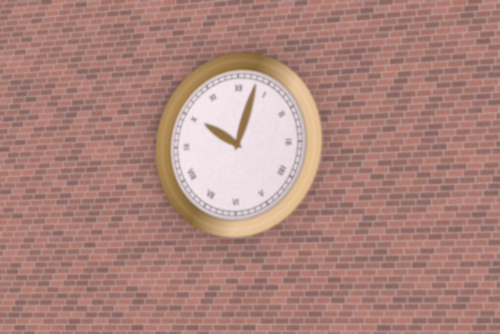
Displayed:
10.03
